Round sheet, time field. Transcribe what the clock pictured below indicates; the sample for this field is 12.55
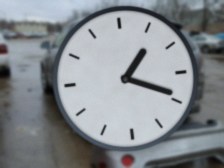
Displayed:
1.19
